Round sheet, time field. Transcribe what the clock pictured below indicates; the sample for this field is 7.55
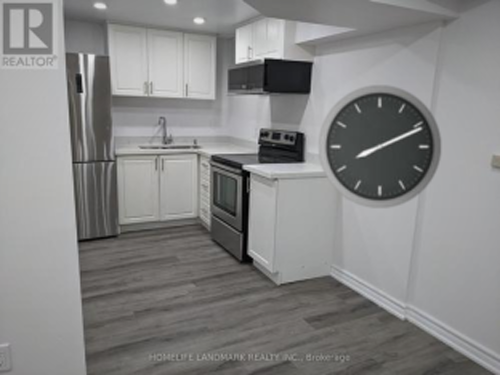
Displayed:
8.11
